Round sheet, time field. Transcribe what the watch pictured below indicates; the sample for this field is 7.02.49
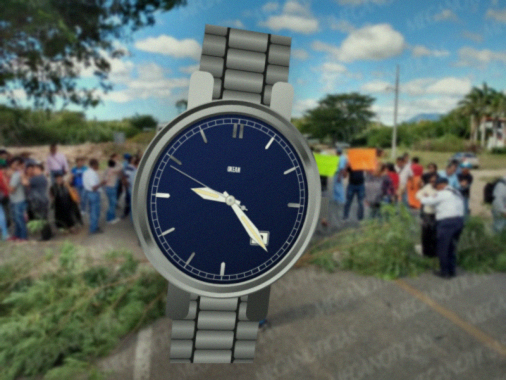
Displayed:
9.22.49
